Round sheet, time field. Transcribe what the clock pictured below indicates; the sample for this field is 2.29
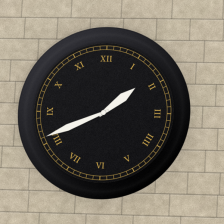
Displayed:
1.41
